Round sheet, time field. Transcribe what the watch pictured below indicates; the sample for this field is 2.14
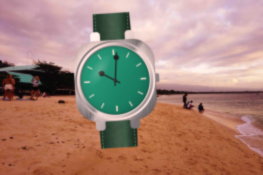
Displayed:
10.01
